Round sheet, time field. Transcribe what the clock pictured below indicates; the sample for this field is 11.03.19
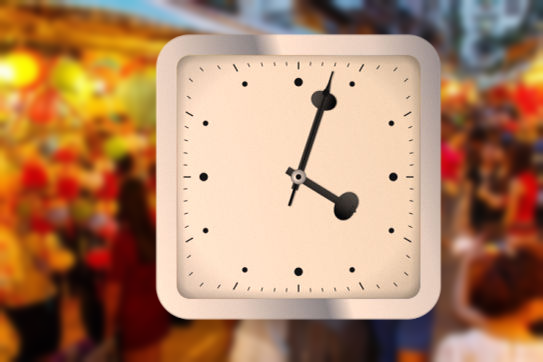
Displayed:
4.03.03
